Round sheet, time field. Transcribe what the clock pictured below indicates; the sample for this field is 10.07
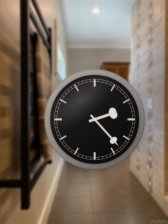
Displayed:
2.23
